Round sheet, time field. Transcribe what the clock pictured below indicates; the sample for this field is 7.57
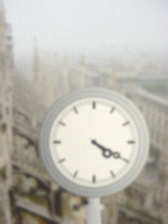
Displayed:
4.20
